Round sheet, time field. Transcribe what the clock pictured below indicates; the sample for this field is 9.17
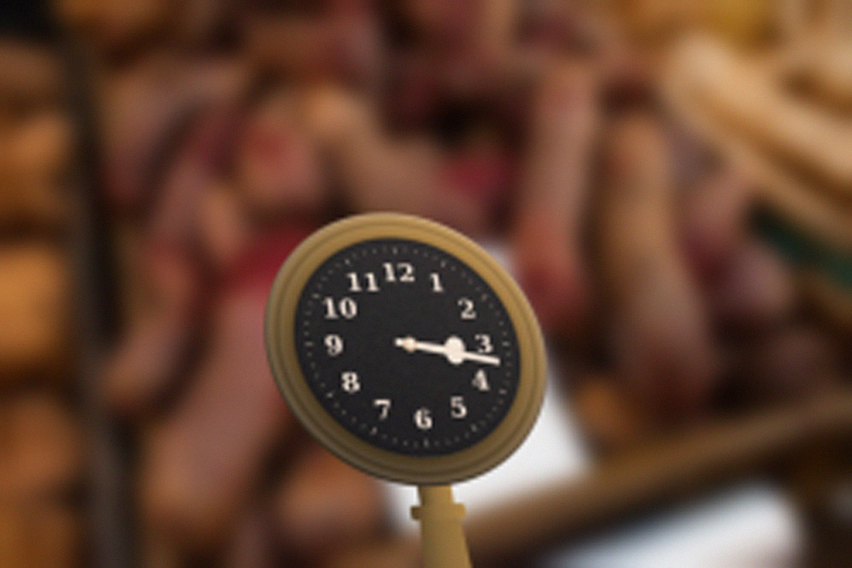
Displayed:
3.17
